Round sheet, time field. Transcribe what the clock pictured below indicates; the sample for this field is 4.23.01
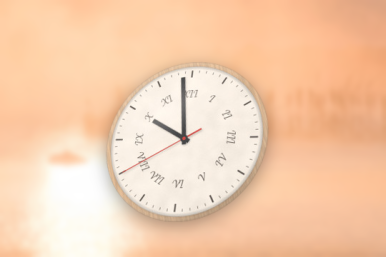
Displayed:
9.58.40
